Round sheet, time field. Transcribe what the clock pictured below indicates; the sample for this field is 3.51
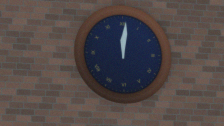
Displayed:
12.01
